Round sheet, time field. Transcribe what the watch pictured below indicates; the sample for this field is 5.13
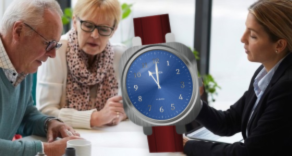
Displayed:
11.00
